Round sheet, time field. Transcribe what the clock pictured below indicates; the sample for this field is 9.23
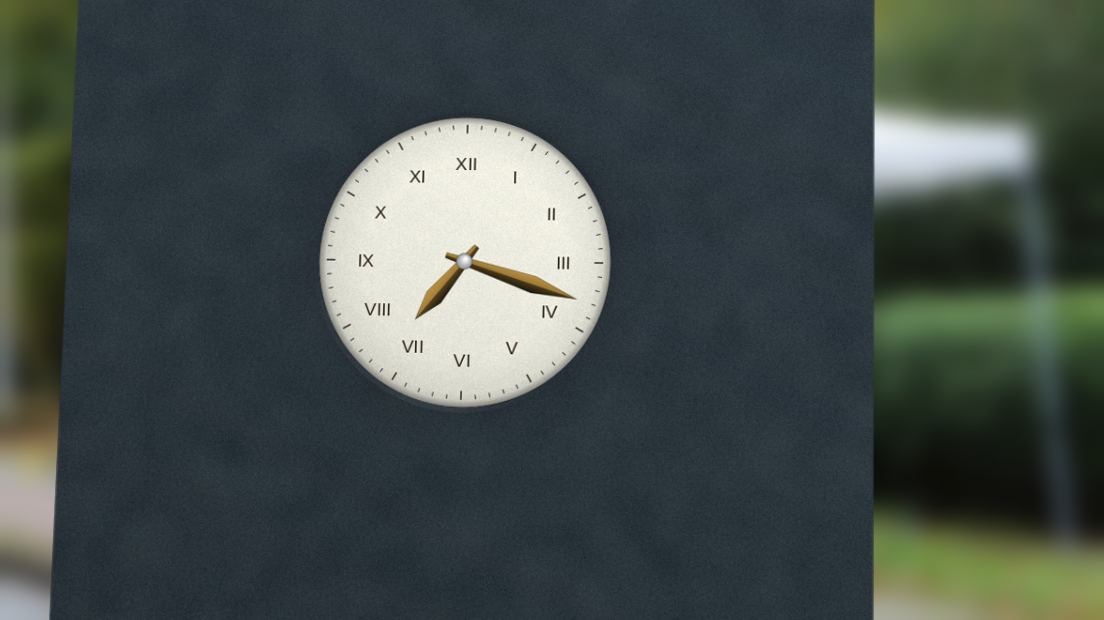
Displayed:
7.18
